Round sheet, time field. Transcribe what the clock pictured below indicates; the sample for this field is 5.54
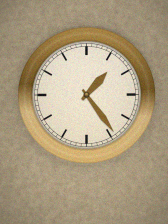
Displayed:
1.24
